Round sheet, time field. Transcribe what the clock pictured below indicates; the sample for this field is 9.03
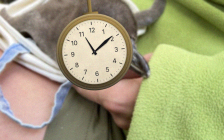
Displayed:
11.09
